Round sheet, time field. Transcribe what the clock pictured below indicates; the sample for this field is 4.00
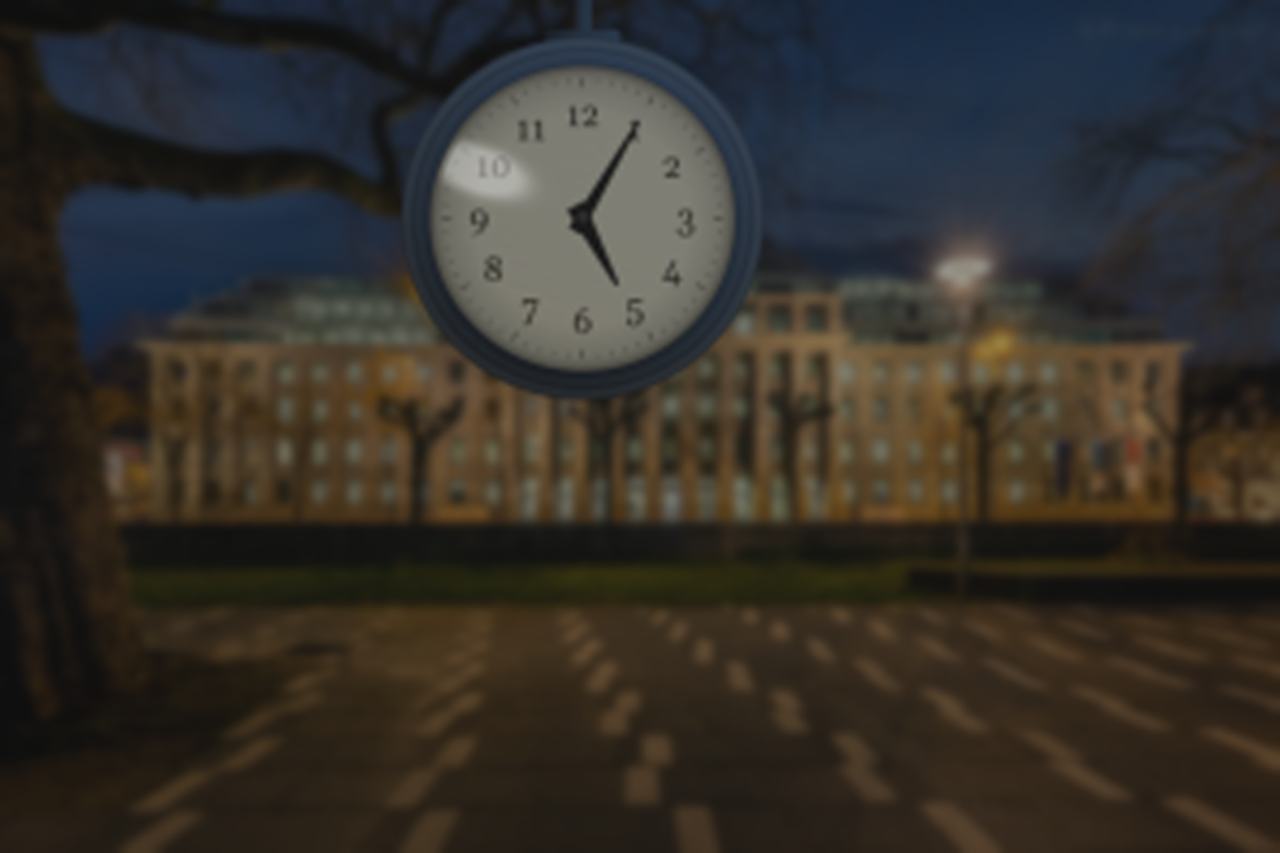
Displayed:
5.05
